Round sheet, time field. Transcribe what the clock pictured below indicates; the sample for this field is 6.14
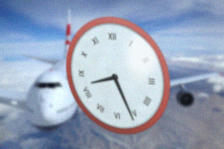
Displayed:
8.26
